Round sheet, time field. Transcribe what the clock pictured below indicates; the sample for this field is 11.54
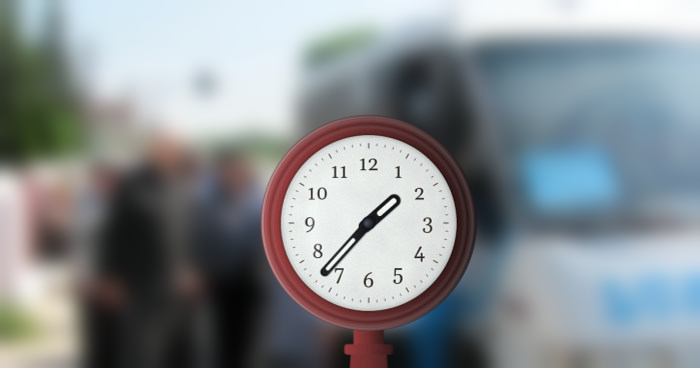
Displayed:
1.37
